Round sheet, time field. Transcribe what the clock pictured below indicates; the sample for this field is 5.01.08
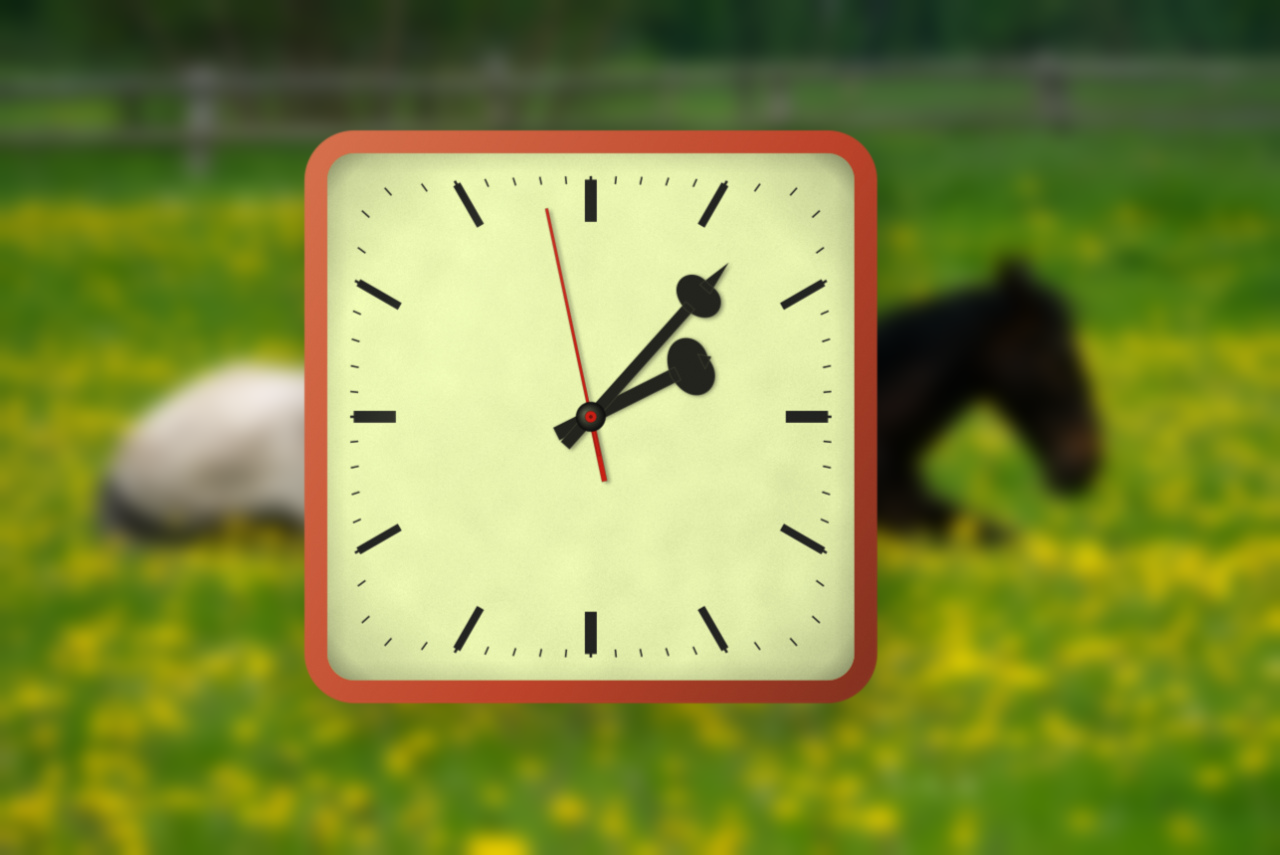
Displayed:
2.06.58
